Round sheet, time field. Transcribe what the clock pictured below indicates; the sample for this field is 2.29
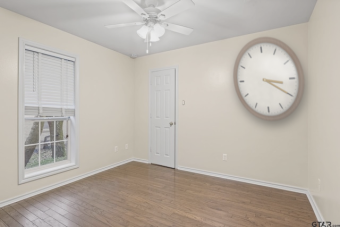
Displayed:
3.20
